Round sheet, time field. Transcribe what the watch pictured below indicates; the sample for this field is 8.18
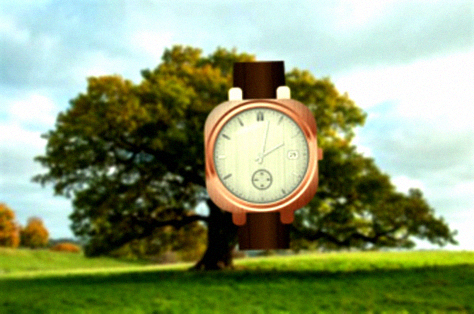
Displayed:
2.02
